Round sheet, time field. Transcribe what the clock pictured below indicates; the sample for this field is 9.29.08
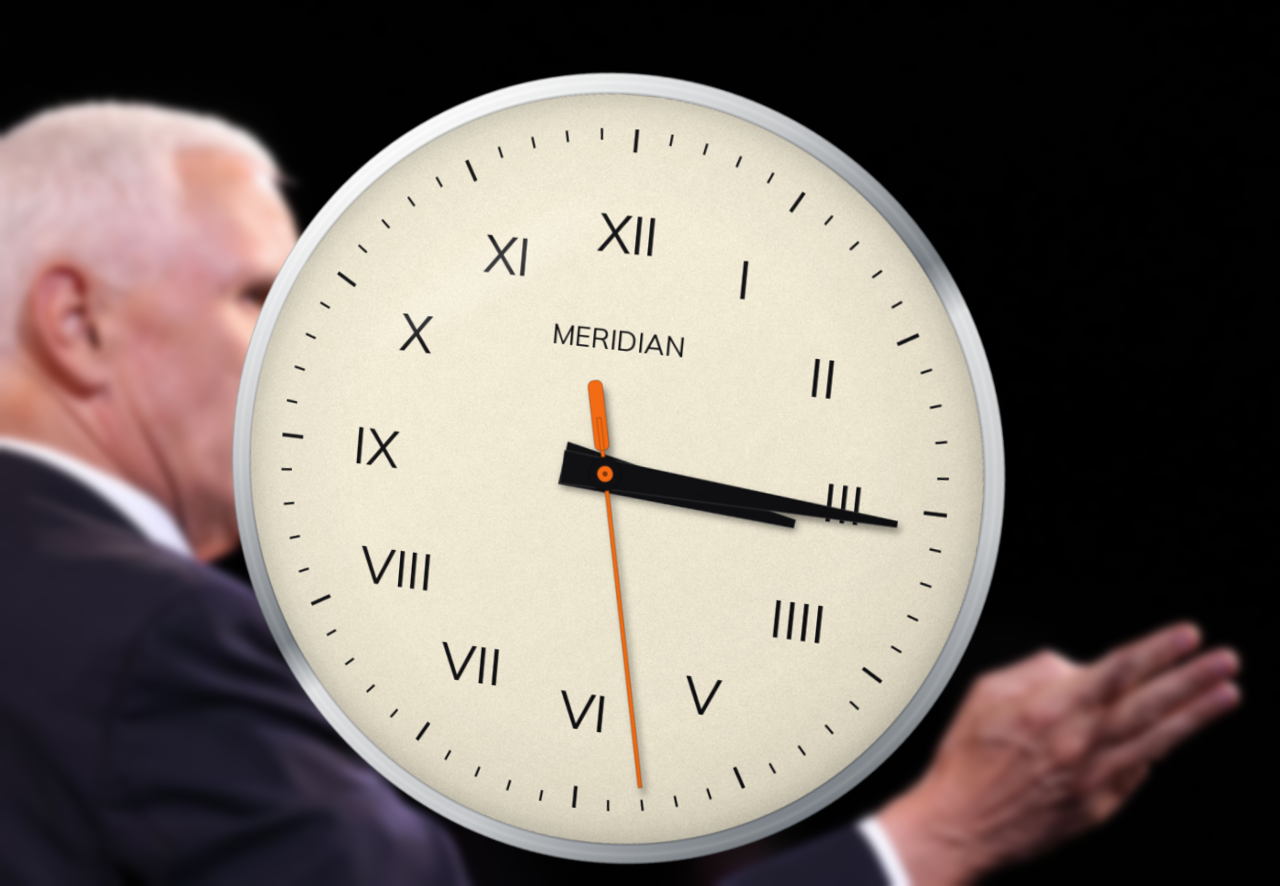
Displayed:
3.15.28
